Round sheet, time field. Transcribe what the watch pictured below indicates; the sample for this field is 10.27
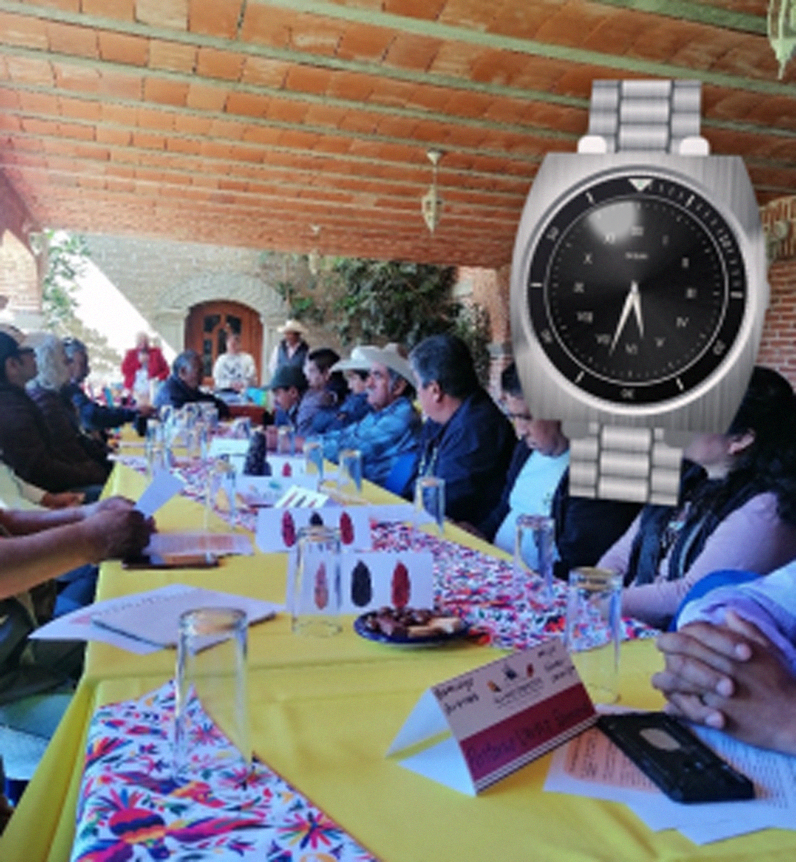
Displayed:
5.33
